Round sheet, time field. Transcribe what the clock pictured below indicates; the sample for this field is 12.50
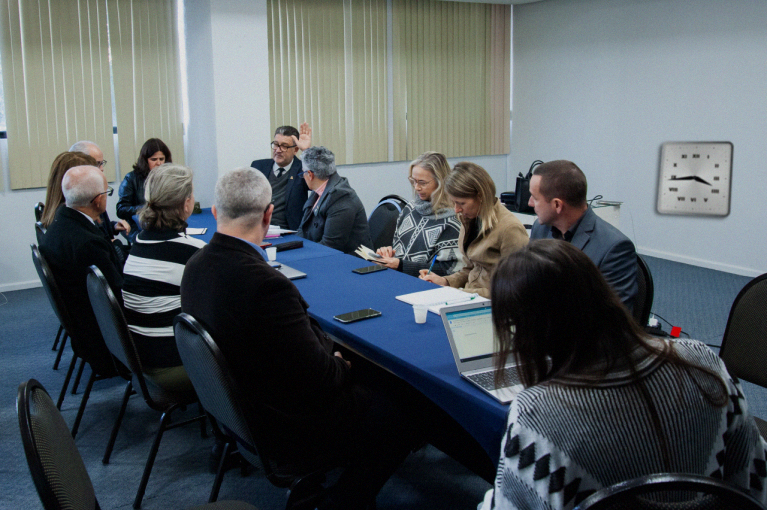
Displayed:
3.44
